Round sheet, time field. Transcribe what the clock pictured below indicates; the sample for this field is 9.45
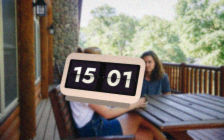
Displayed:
15.01
